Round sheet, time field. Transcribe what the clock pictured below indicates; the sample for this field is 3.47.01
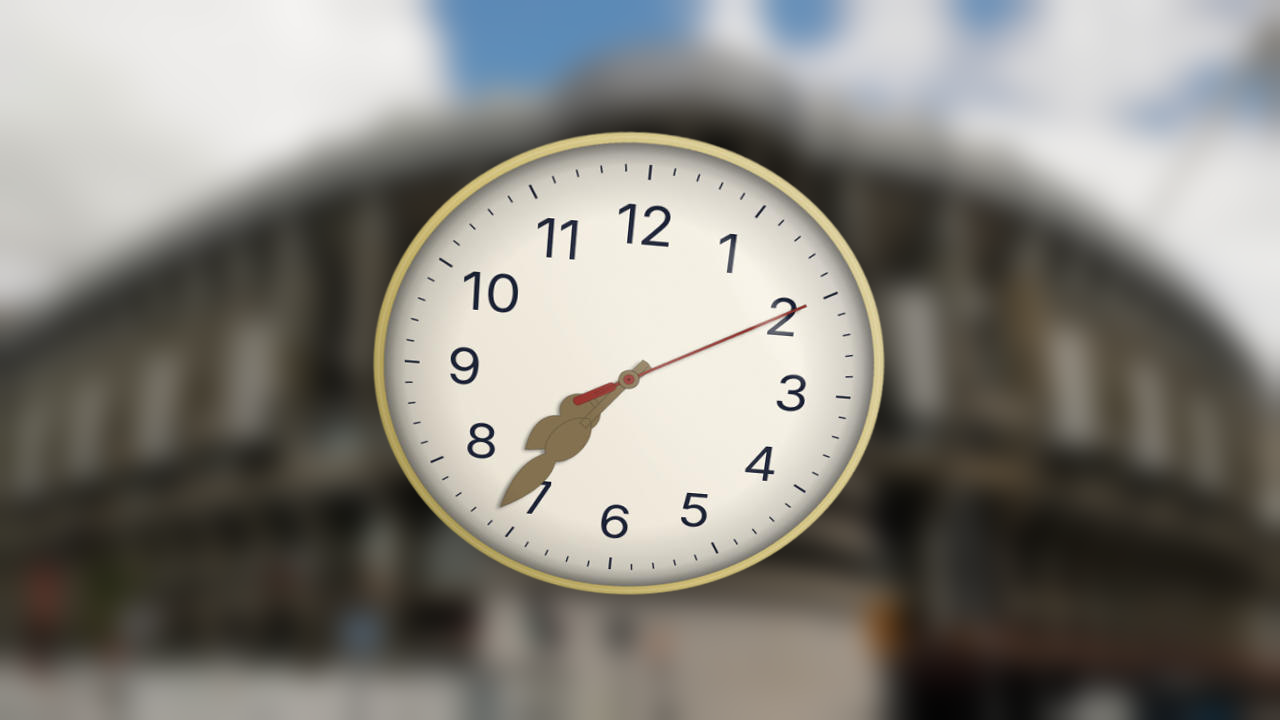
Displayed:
7.36.10
